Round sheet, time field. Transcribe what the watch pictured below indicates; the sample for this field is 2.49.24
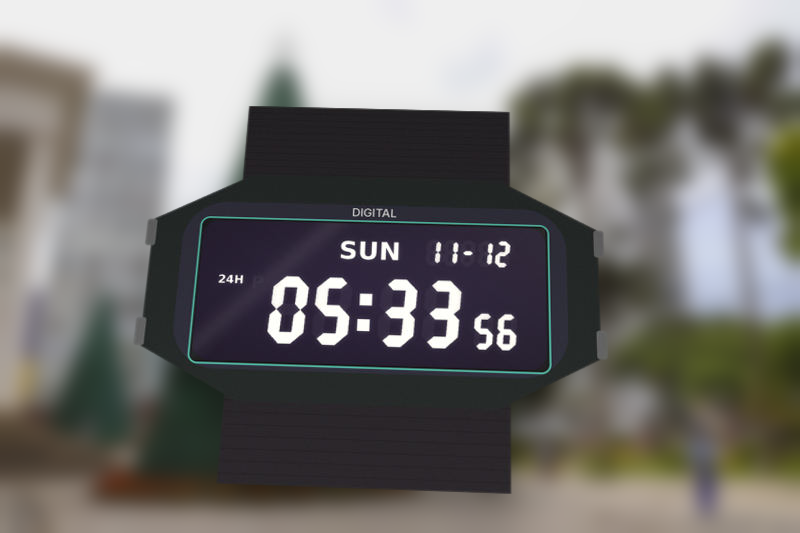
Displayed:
5.33.56
